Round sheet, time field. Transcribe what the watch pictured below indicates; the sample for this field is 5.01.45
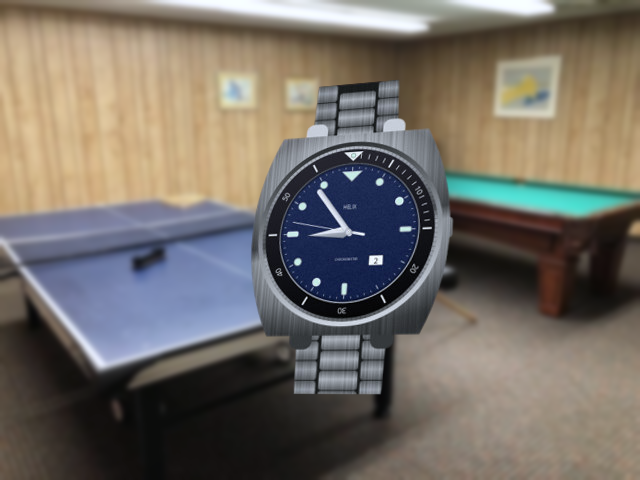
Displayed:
8.53.47
